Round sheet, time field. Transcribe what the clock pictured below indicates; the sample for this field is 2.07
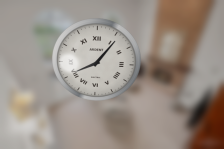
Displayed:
8.06
